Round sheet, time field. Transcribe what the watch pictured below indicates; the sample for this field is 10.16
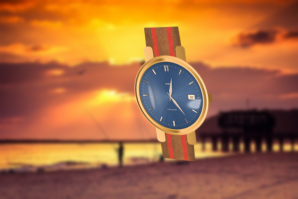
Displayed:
12.24
